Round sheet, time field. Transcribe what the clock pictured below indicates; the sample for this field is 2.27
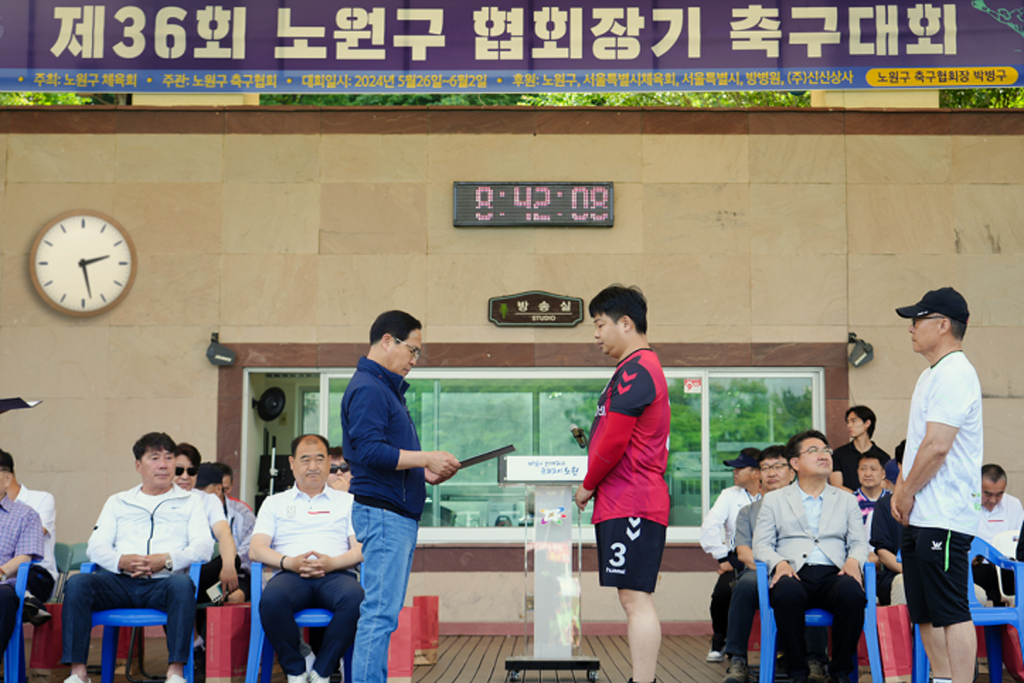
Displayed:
2.28
